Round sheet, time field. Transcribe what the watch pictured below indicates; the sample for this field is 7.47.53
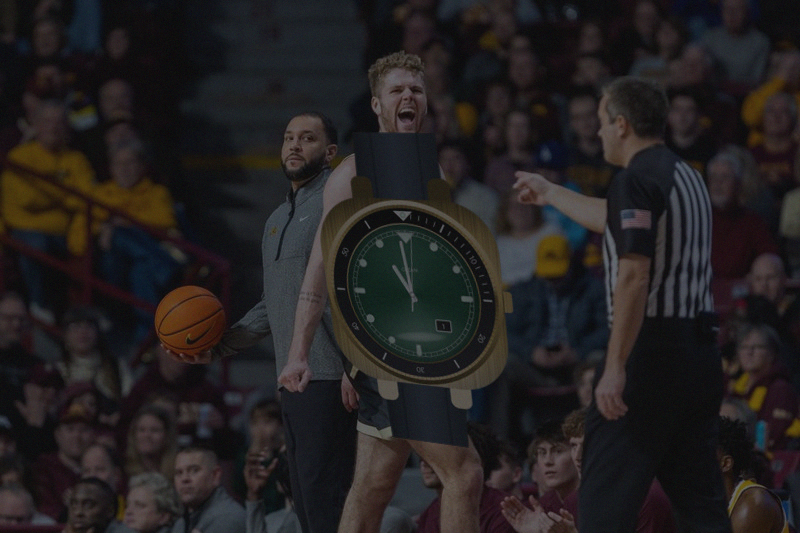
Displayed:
10.59.01
